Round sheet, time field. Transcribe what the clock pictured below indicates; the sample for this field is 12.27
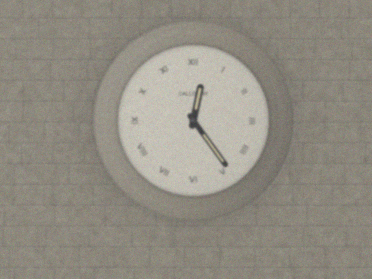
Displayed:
12.24
